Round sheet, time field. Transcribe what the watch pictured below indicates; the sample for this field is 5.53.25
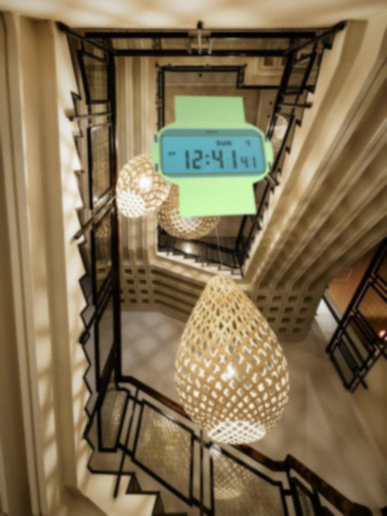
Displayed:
12.41.41
